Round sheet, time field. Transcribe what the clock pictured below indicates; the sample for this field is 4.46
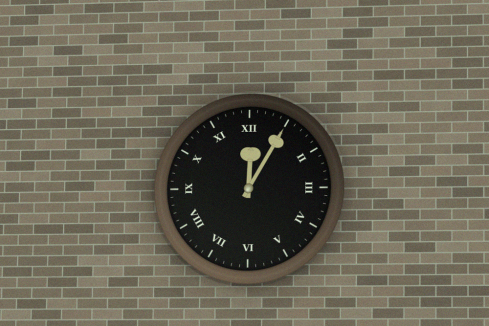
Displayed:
12.05
